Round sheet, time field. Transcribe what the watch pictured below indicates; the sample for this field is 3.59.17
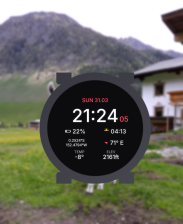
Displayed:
21.24.05
